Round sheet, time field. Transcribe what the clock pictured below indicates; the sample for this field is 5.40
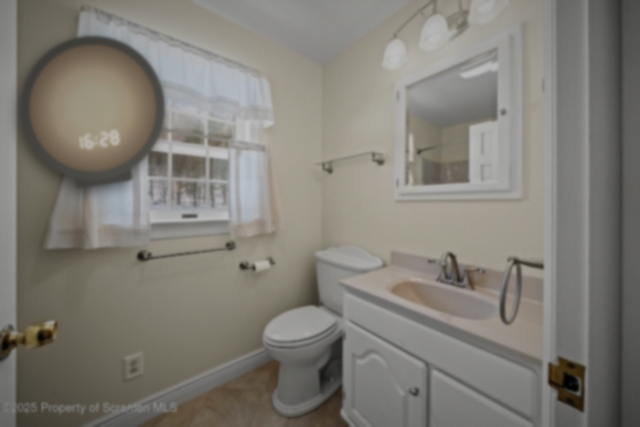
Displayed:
16.28
